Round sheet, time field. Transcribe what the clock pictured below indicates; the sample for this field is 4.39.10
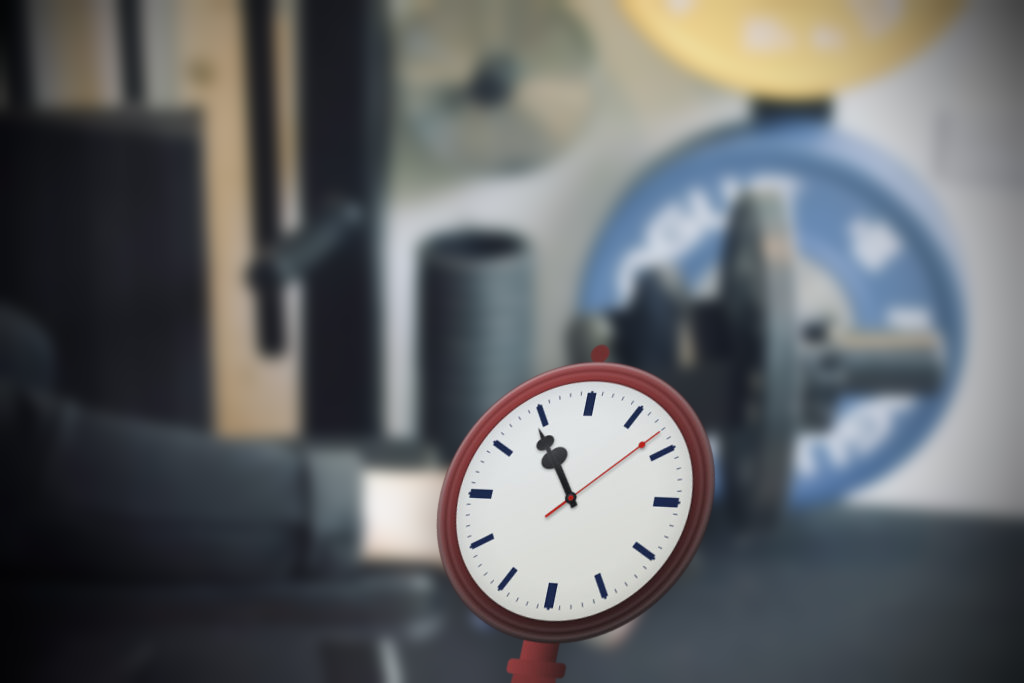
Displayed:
10.54.08
